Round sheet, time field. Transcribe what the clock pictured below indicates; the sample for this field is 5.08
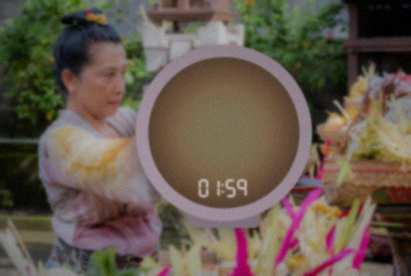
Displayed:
1.59
